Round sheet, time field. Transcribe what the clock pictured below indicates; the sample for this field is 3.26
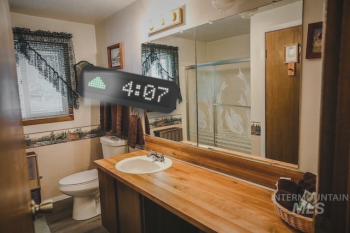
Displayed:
4.07
